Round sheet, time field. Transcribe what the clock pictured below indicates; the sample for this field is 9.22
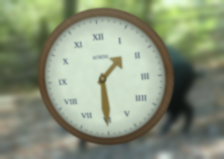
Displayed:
1.30
